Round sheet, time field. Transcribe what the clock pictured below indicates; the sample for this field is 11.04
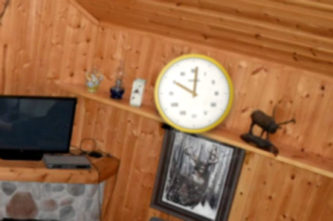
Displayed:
10.01
